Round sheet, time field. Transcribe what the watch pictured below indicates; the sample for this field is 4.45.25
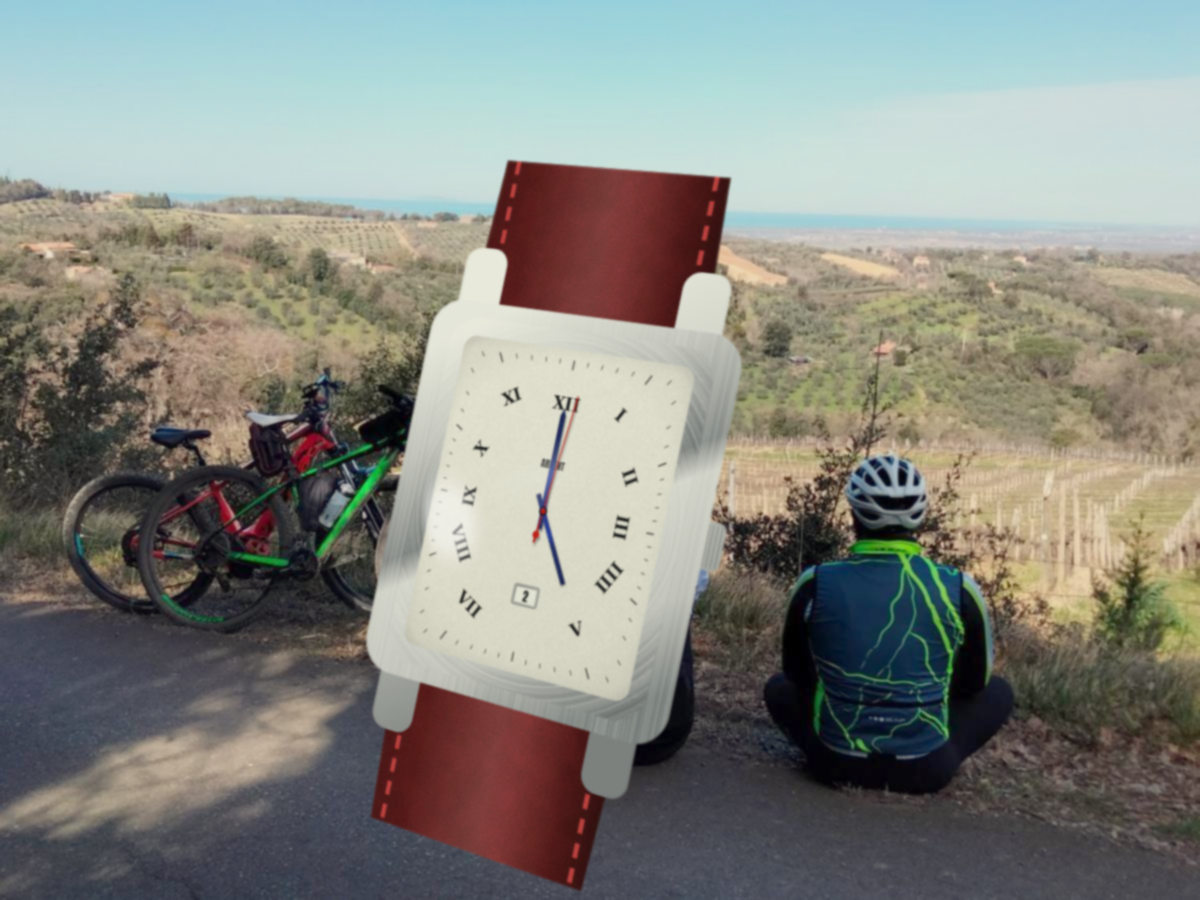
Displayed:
5.00.01
